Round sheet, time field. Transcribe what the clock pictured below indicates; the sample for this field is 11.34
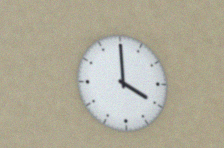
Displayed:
4.00
